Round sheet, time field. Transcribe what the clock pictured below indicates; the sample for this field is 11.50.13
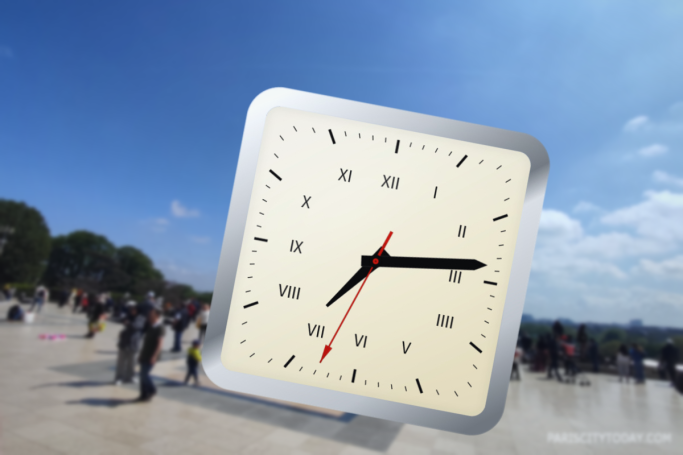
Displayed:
7.13.33
